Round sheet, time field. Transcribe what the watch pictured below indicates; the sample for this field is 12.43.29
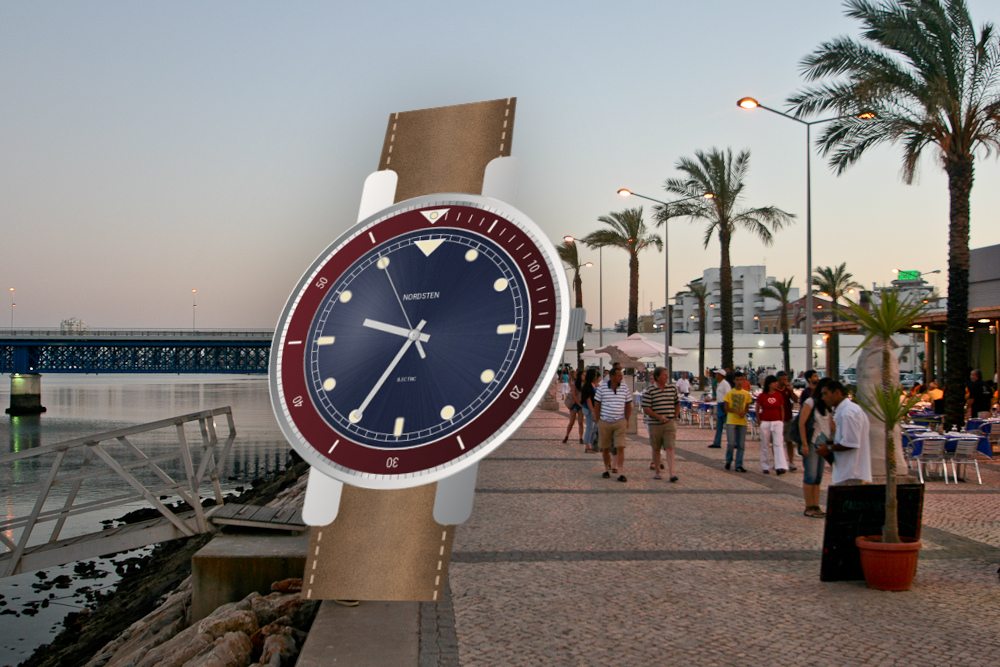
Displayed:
9.34.55
